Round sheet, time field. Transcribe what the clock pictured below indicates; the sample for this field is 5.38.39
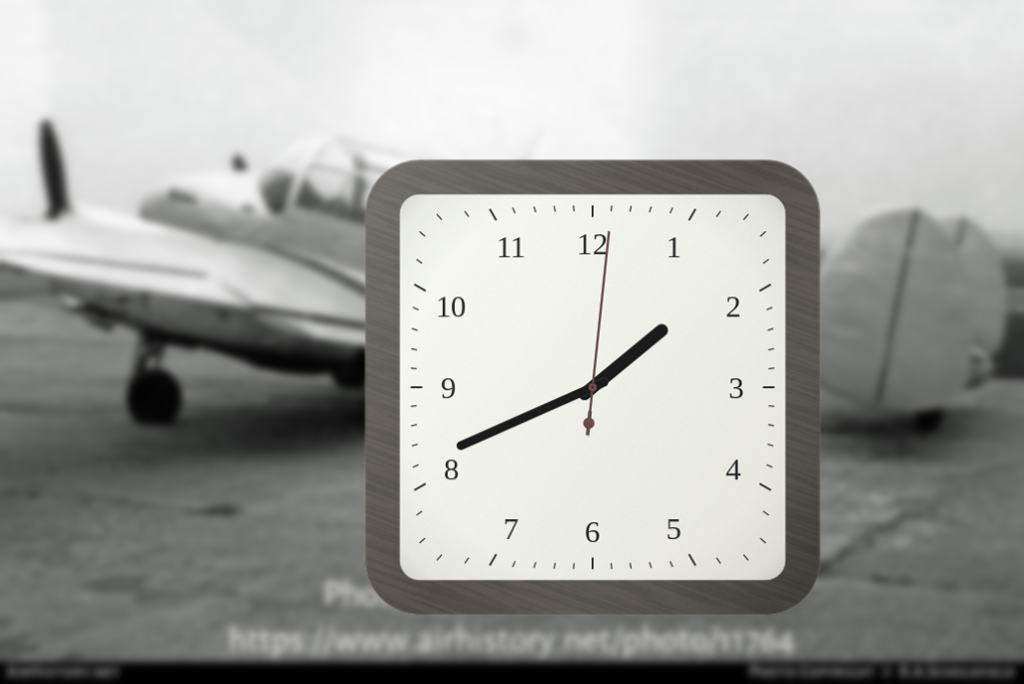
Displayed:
1.41.01
